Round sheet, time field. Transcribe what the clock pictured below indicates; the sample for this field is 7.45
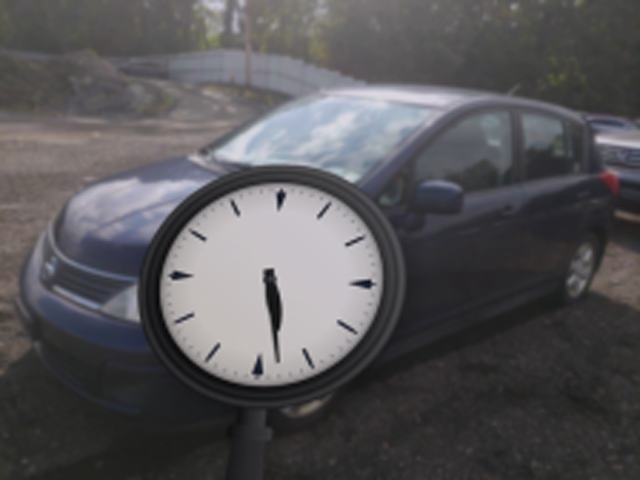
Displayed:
5.28
